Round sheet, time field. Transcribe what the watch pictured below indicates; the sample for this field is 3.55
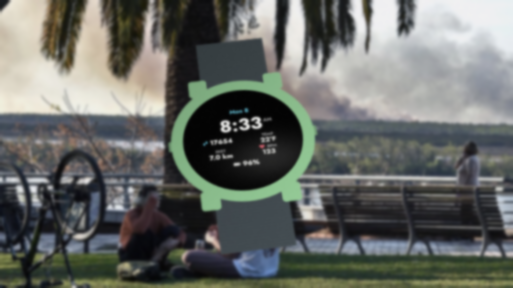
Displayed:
8.33
